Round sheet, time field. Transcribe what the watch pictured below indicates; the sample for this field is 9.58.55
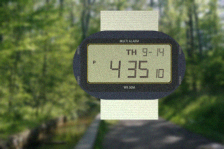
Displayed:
4.35.10
